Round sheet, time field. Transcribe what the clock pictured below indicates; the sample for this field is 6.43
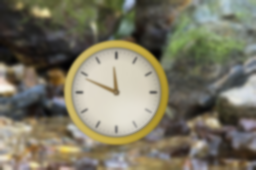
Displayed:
11.49
